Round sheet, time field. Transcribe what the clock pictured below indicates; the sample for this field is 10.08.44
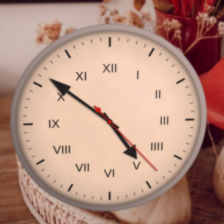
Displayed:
4.51.23
